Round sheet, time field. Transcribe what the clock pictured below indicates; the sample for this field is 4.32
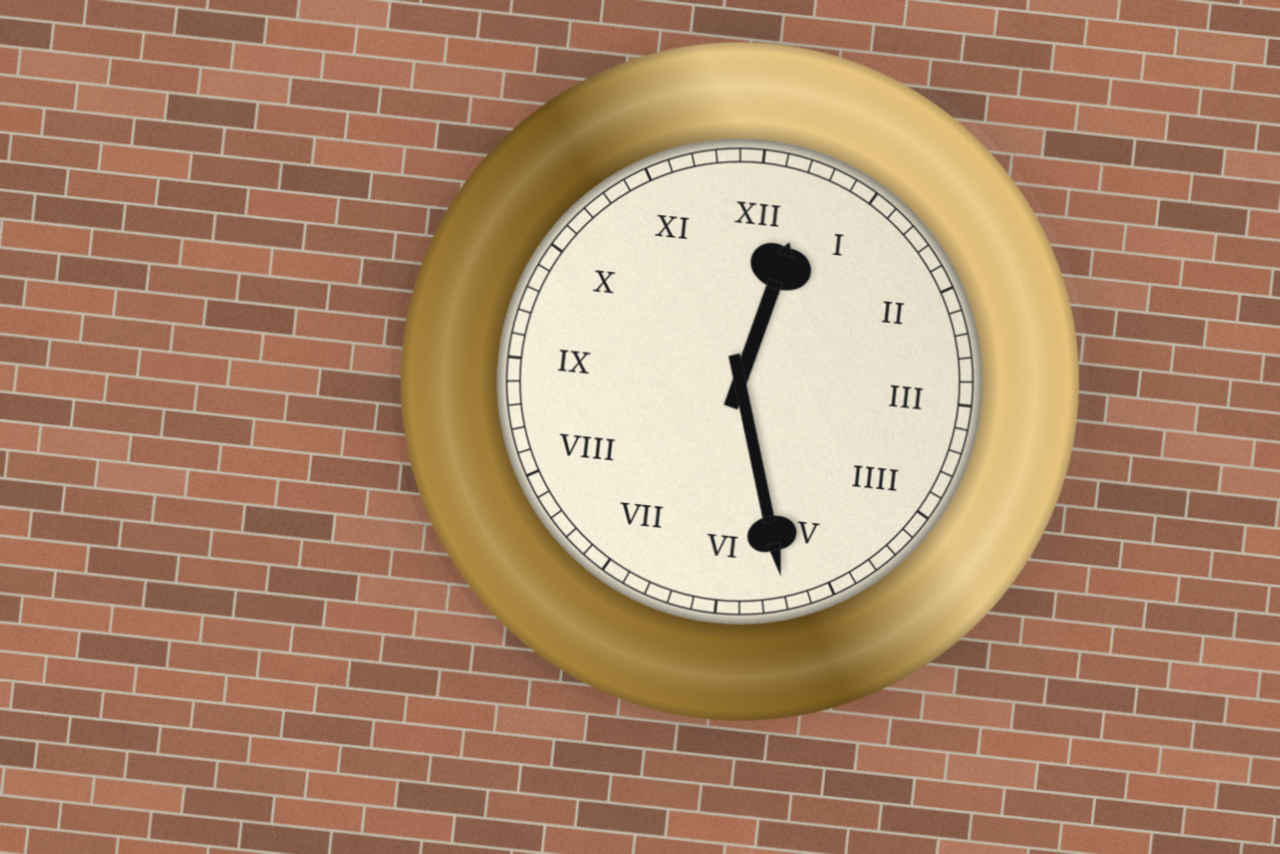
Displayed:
12.27
